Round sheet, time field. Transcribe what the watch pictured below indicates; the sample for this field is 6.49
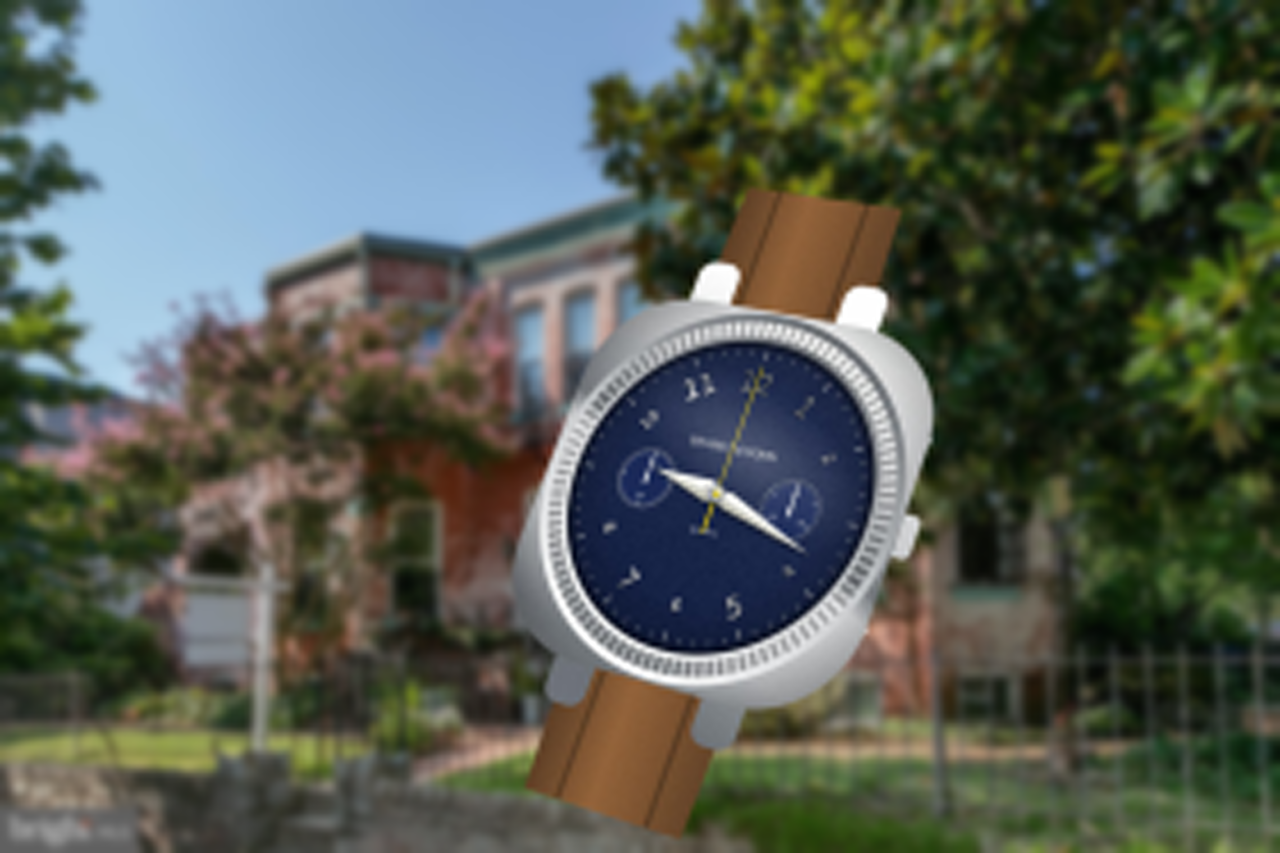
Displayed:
9.18
